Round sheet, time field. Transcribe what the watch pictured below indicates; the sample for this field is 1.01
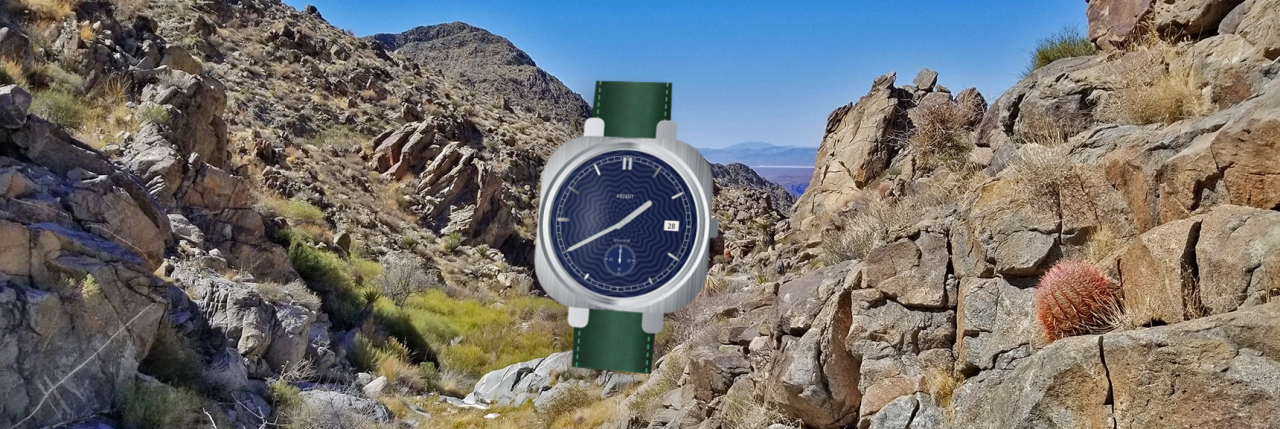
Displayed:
1.40
